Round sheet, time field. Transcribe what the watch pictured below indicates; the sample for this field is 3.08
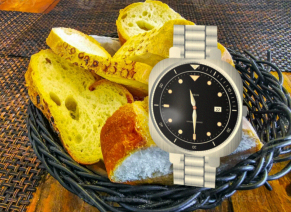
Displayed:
11.30
